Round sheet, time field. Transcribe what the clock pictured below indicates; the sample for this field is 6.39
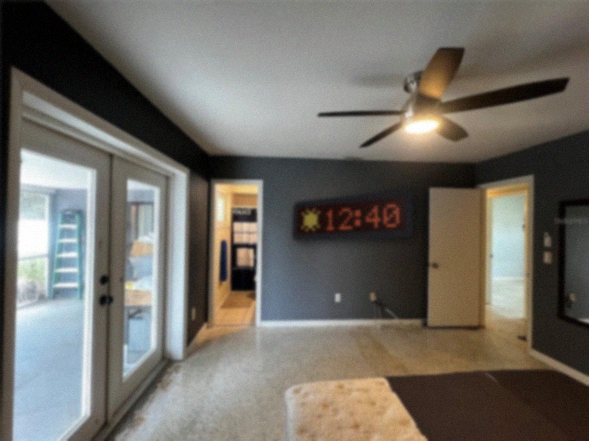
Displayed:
12.40
